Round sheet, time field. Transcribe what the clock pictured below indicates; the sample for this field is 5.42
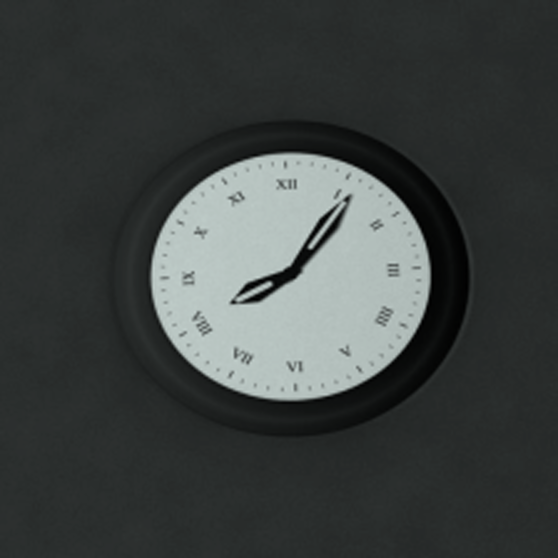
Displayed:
8.06
